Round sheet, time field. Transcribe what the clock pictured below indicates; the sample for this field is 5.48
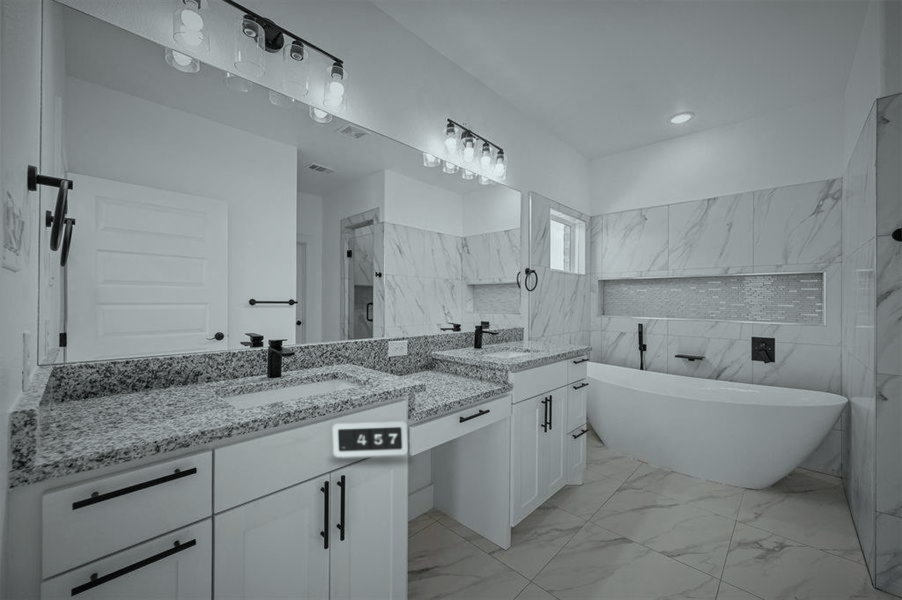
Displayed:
4.57
